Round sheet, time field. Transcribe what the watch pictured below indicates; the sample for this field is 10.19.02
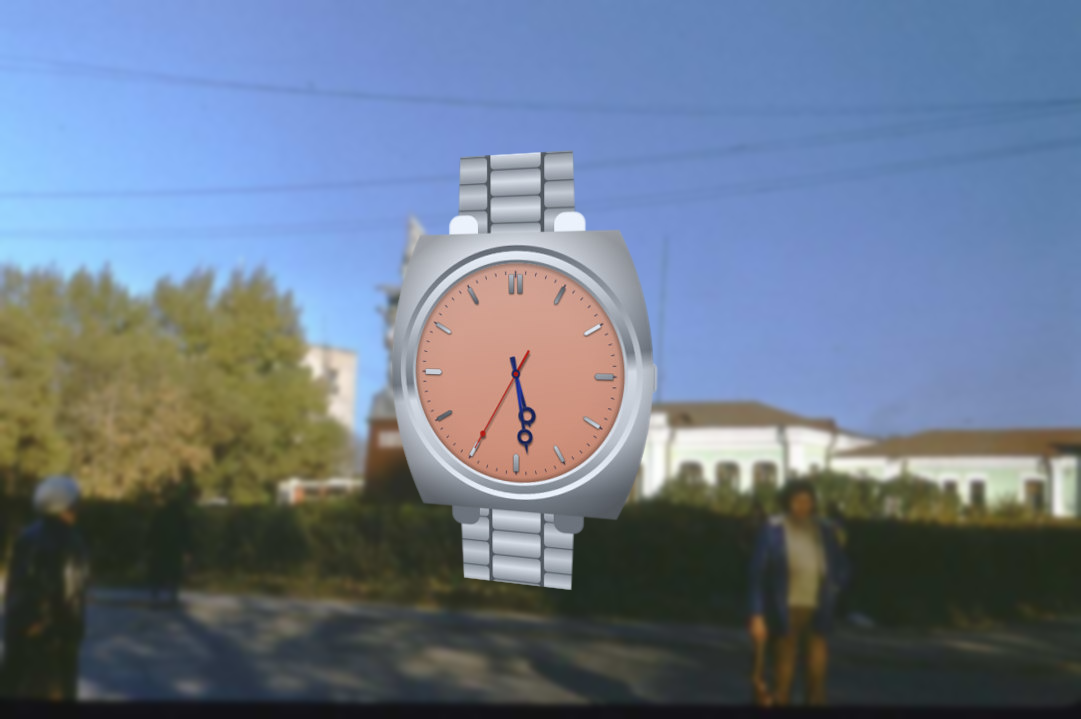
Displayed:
5.28.35
